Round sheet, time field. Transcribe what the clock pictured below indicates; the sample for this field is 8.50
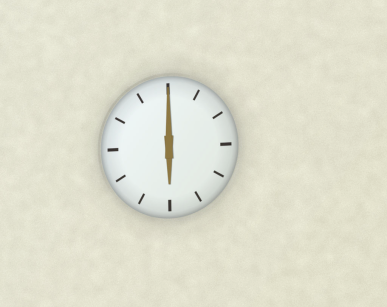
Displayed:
6.00
